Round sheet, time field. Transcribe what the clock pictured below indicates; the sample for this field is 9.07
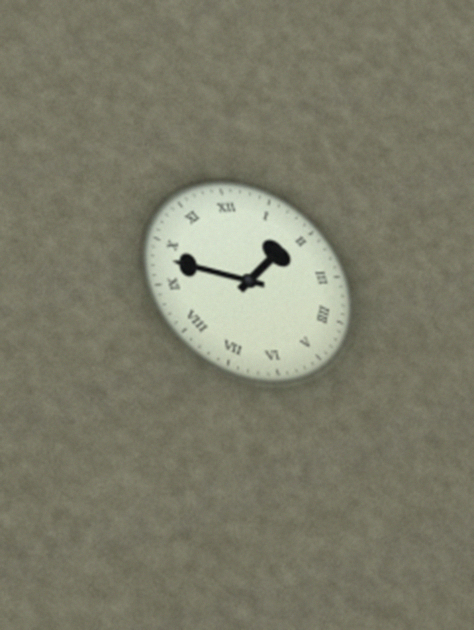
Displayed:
1.48
